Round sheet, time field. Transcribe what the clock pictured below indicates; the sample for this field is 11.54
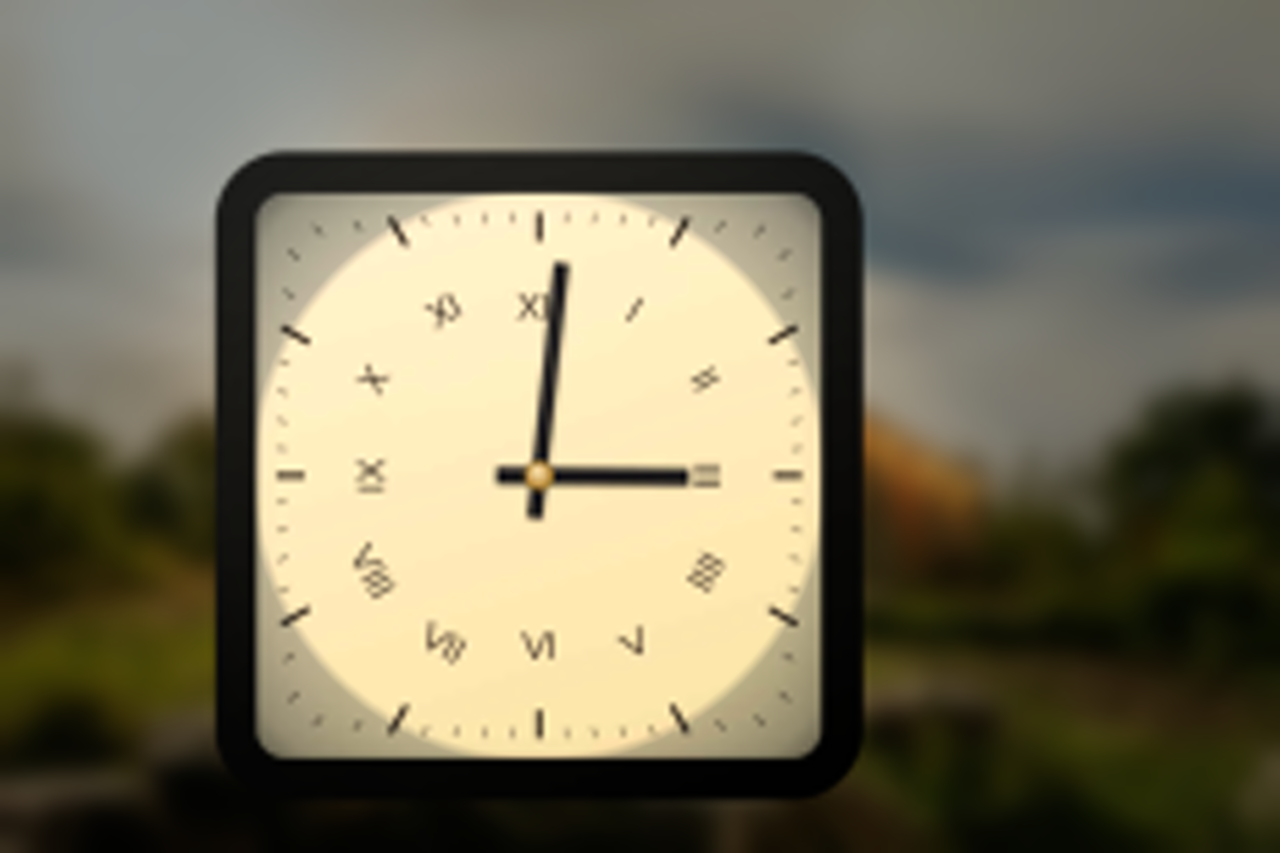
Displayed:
3.01
